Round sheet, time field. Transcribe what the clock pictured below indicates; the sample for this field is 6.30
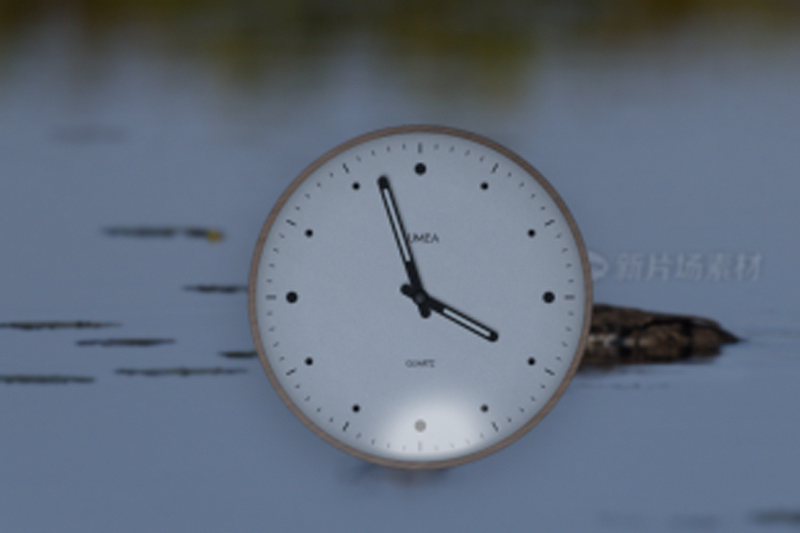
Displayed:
3.57
